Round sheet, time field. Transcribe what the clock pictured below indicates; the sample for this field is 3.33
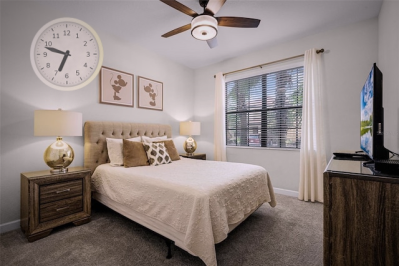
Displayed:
6.48
